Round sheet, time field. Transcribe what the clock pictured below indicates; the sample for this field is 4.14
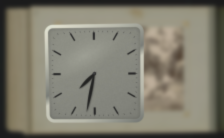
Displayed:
7.32
